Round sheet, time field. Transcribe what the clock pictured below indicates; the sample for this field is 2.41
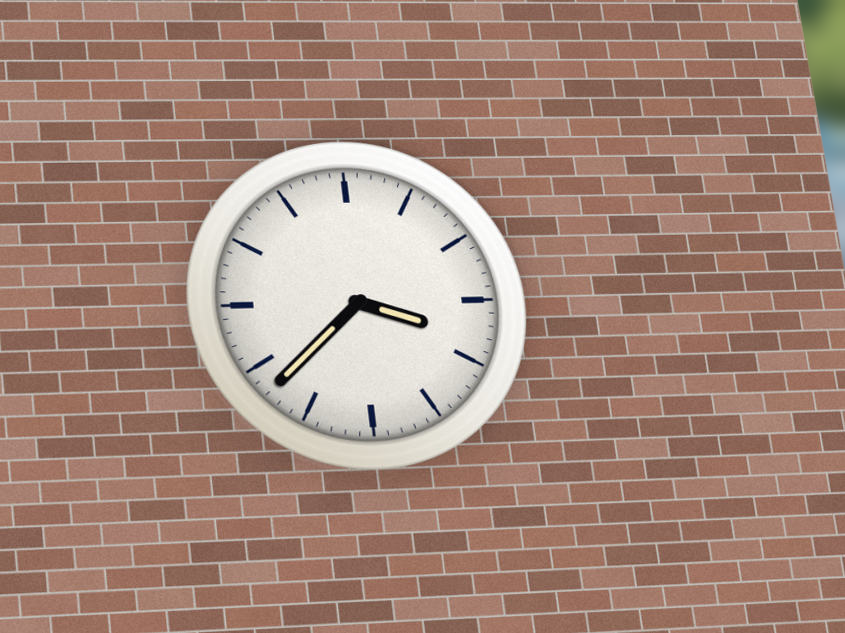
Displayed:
3.38
